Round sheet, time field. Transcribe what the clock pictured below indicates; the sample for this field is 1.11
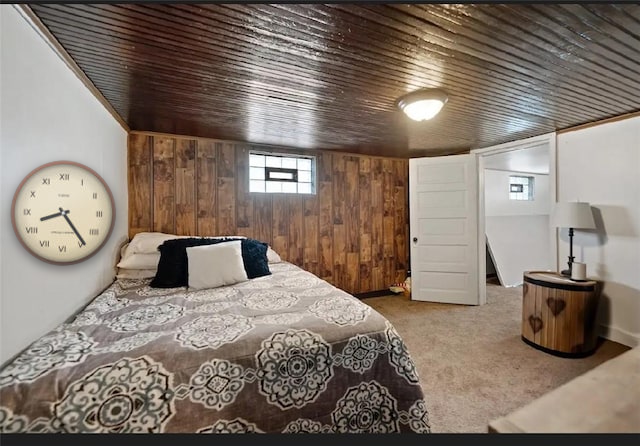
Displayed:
8.24
